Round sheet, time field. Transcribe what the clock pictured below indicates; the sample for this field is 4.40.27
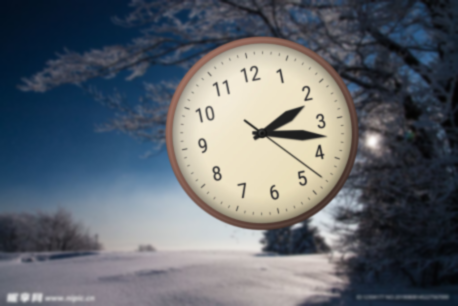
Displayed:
2.17.23
